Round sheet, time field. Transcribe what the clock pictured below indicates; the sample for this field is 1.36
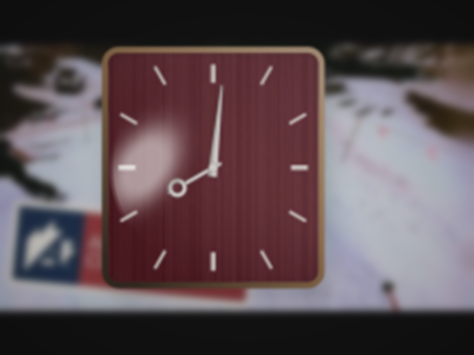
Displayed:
8.01
